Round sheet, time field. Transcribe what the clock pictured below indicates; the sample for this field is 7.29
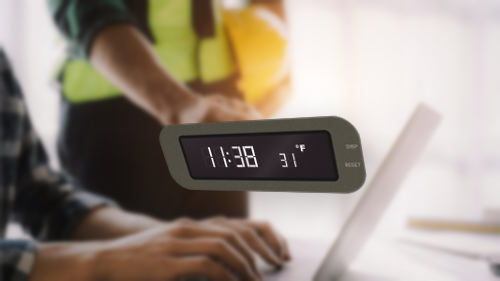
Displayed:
11.38
